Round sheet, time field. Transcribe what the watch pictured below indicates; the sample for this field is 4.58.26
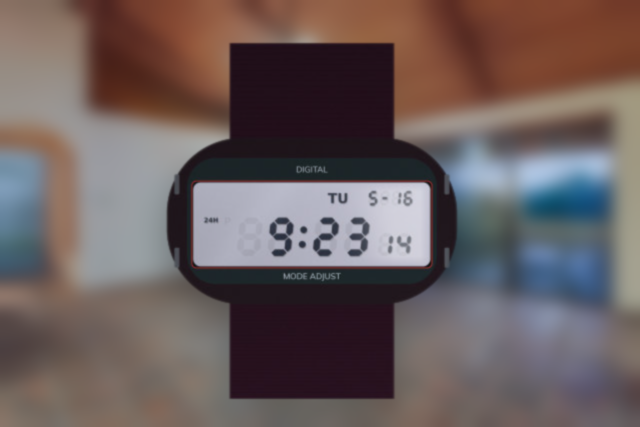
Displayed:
9.23.14
